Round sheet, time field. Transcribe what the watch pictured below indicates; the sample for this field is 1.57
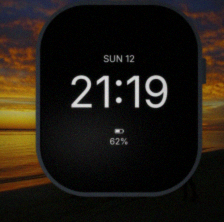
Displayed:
21.19
